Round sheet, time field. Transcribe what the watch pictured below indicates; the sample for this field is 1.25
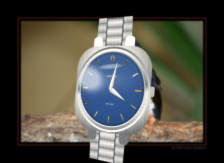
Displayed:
4.02
